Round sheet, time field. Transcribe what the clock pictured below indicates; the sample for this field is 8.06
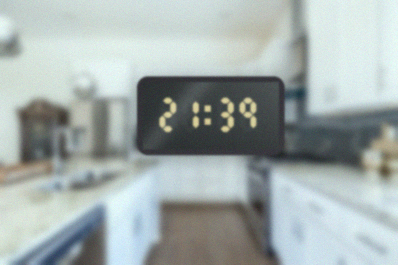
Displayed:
21.39
